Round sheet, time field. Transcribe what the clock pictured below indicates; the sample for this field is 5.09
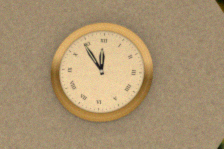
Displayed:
11.54
